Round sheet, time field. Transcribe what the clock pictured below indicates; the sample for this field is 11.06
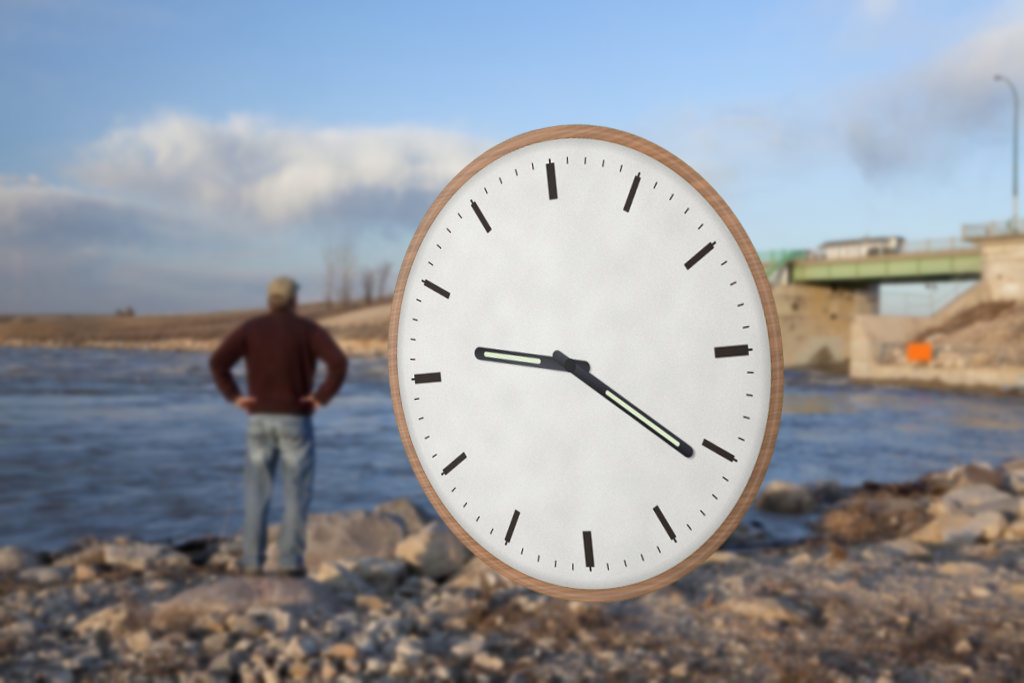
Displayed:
9.21
